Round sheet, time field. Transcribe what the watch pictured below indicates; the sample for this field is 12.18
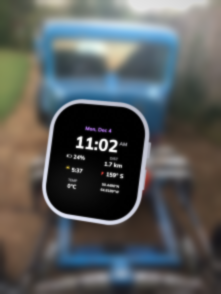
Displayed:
11.02
